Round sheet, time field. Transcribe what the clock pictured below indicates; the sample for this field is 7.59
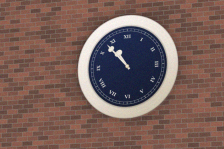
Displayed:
10.53
